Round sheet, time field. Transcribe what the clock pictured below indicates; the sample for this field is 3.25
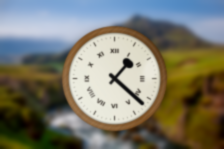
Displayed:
1.22
